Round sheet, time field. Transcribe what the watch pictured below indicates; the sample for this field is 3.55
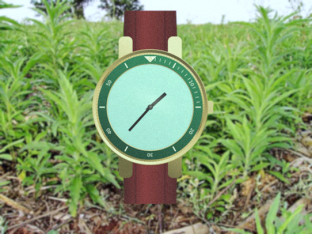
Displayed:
1.37
